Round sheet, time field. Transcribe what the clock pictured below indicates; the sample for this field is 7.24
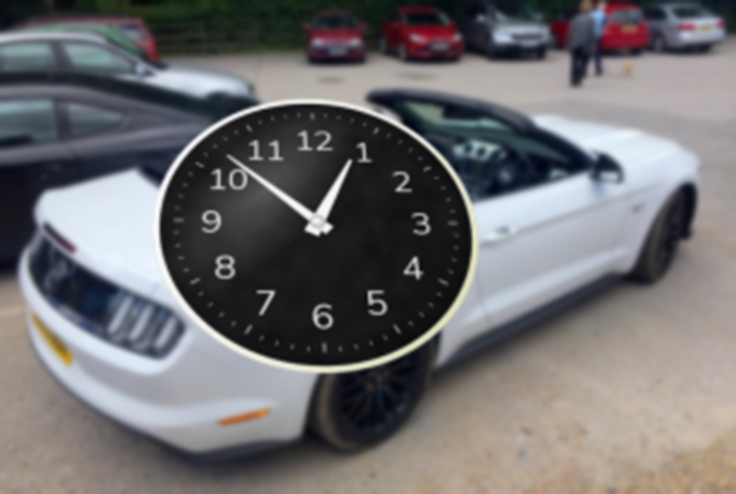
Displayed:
12.52
